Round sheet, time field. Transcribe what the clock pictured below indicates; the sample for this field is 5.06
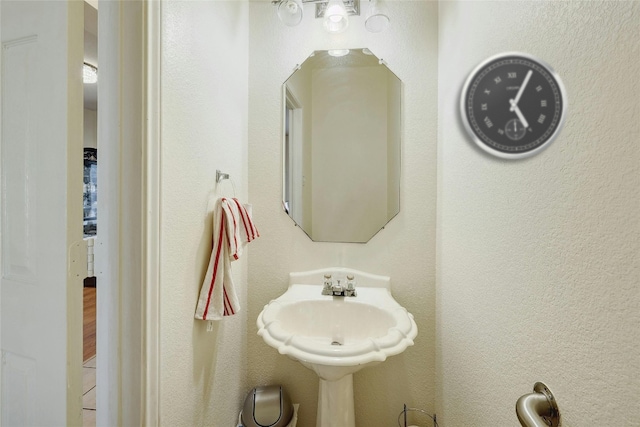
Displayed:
5.05
